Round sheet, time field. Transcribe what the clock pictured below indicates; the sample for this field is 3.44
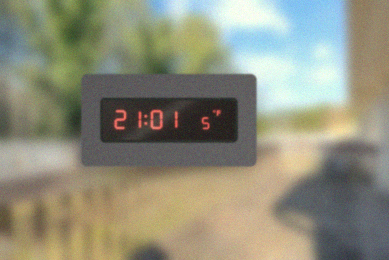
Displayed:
21.01
